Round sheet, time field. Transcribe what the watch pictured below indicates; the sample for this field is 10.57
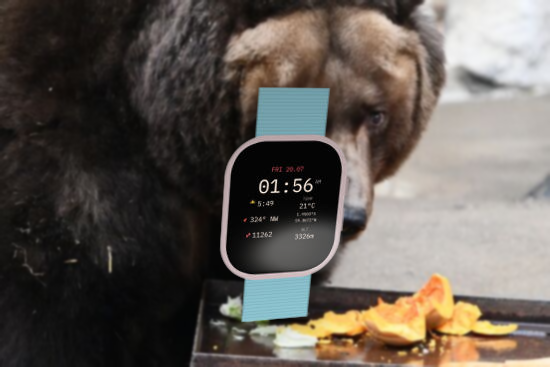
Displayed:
1.56
